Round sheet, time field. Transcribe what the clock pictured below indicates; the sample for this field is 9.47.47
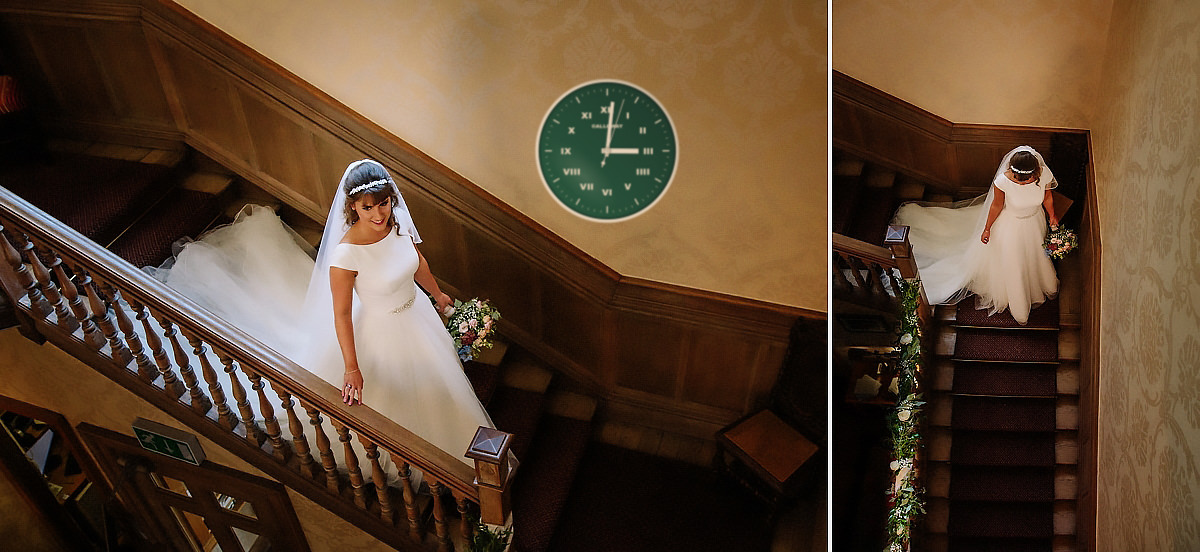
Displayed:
3.01.03
